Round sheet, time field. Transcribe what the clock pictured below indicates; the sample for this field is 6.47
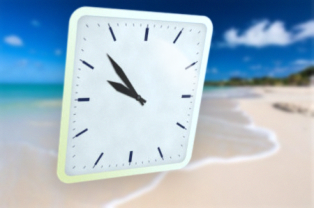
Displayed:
9.53
